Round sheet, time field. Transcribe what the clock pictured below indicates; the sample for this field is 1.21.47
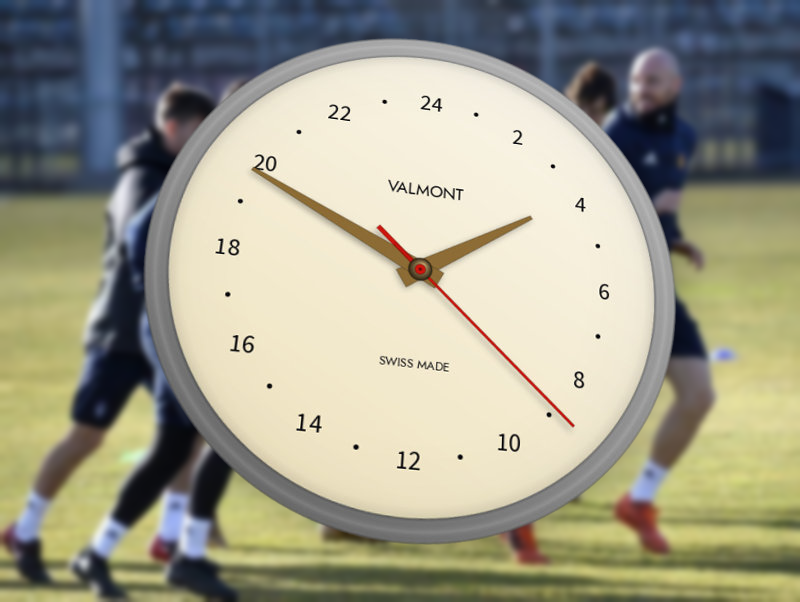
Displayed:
3.49.22
